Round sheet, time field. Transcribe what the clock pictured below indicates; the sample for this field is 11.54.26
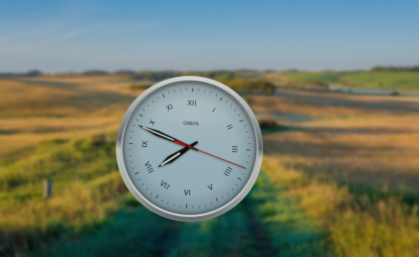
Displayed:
7.48.18
